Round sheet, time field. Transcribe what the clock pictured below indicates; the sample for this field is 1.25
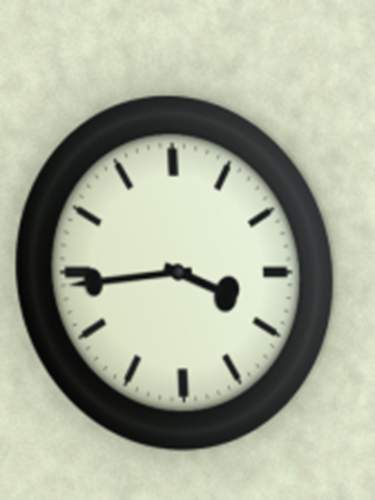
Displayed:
3.44
